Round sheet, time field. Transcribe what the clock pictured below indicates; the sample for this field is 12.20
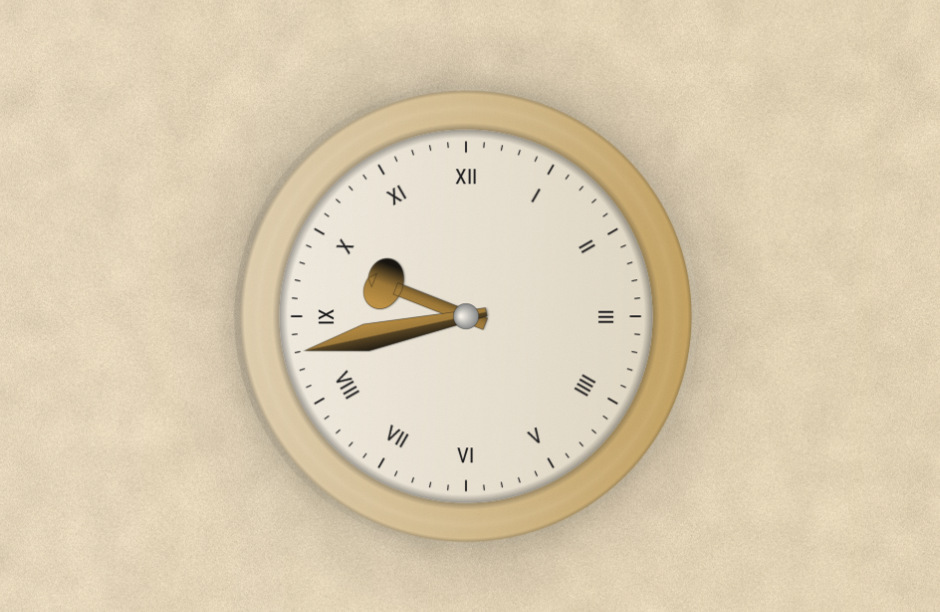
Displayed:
9.43
